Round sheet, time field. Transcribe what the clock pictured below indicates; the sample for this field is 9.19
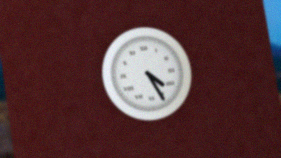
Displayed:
4.26
